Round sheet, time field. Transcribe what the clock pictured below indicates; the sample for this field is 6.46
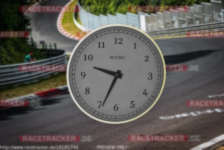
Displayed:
9.34
